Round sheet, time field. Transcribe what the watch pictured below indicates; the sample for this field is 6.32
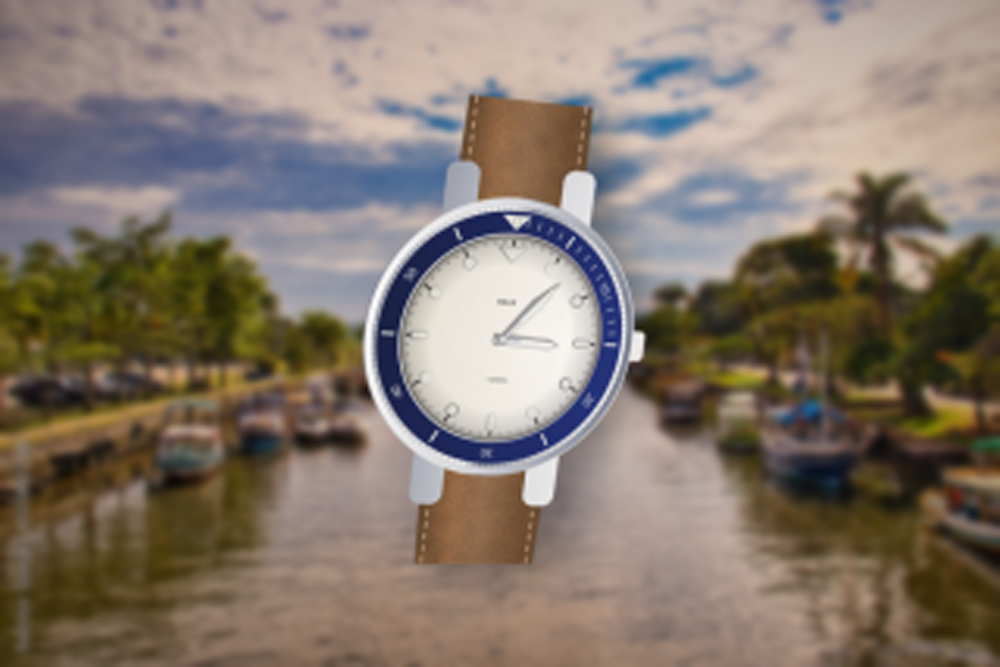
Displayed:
3.07
